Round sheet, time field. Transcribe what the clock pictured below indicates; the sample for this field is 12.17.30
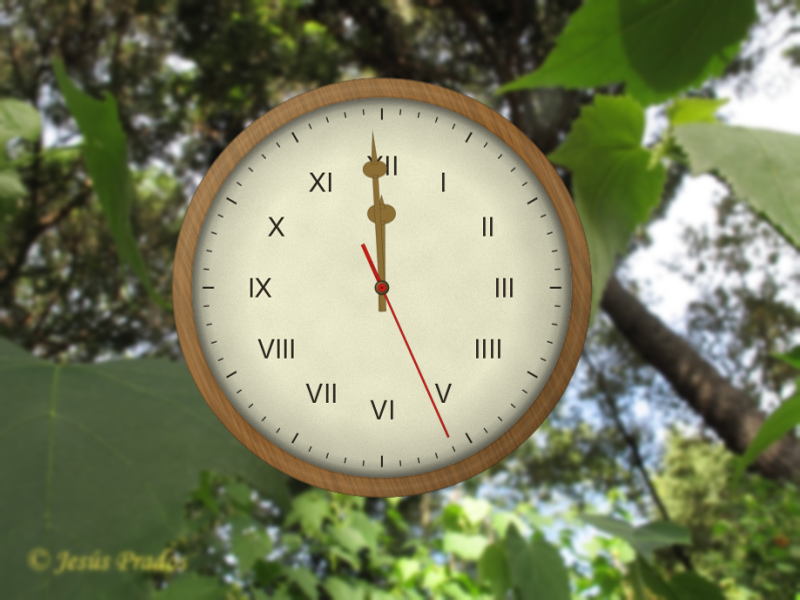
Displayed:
11.59.26
